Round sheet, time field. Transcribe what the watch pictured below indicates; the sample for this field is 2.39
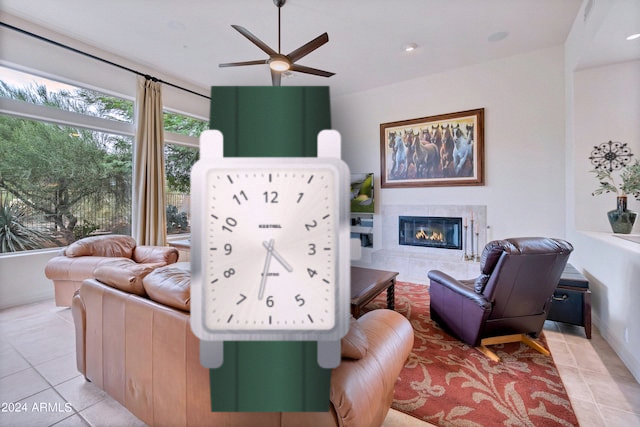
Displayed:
4.32
